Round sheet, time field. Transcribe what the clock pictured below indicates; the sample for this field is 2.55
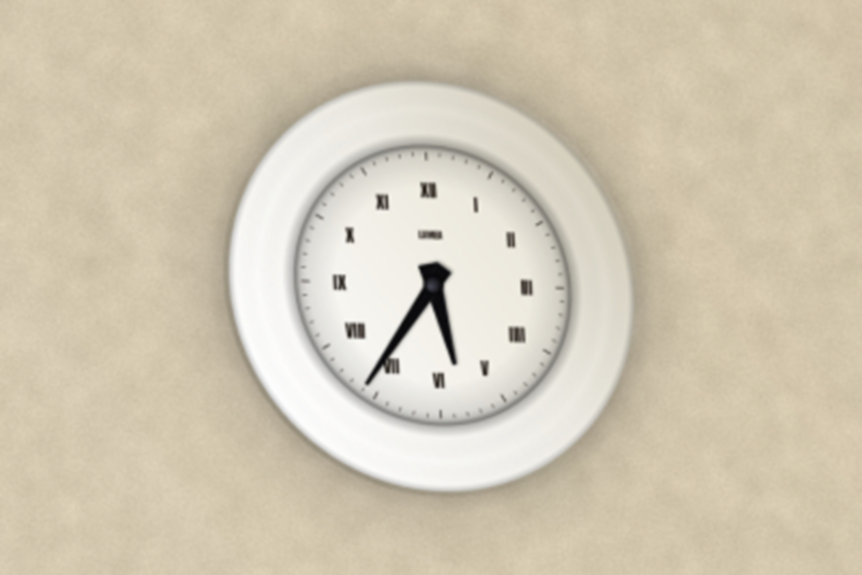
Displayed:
5.36
